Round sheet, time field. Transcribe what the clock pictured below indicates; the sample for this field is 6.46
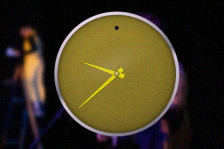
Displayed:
9.38
